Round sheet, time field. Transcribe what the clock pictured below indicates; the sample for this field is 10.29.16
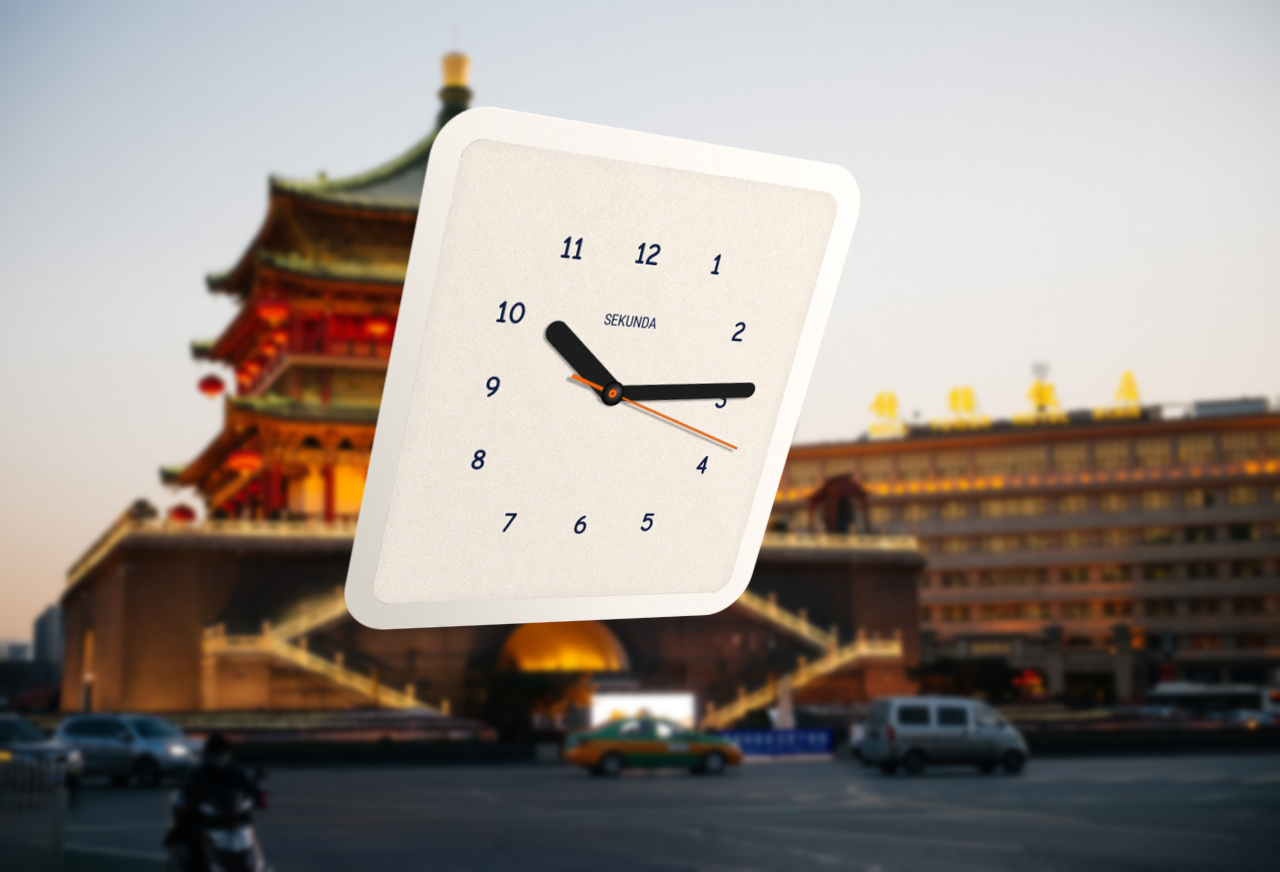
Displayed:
10.14.18
